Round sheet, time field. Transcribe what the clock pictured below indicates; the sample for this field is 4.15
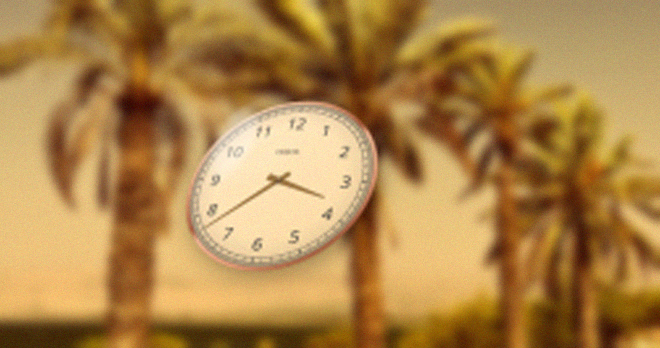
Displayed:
3.38
